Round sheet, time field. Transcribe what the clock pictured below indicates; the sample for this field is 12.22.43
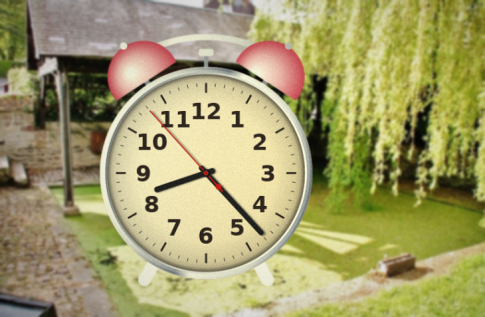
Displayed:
8.22.53
